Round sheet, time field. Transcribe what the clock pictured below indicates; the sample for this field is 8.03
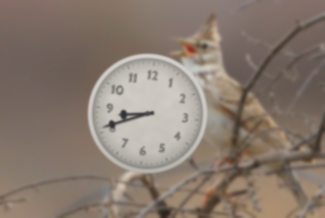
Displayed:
8.41
